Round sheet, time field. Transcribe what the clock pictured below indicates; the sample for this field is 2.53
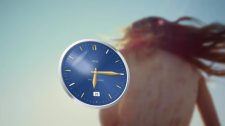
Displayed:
6.15
